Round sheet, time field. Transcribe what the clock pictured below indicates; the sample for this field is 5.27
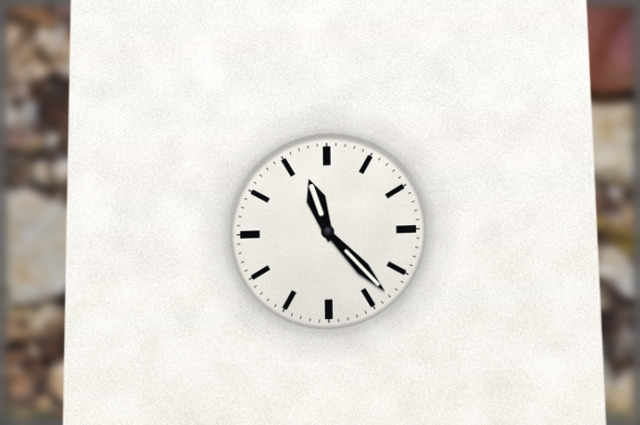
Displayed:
11.23
